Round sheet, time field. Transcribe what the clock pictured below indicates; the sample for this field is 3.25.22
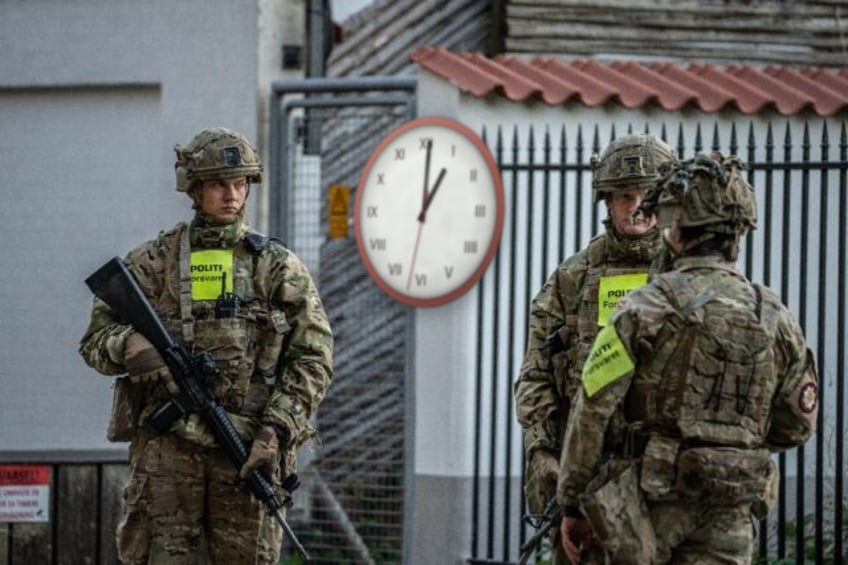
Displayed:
1.00.32
